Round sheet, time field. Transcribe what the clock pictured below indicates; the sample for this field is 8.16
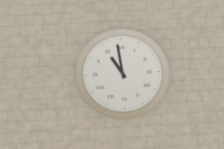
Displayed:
10.59
